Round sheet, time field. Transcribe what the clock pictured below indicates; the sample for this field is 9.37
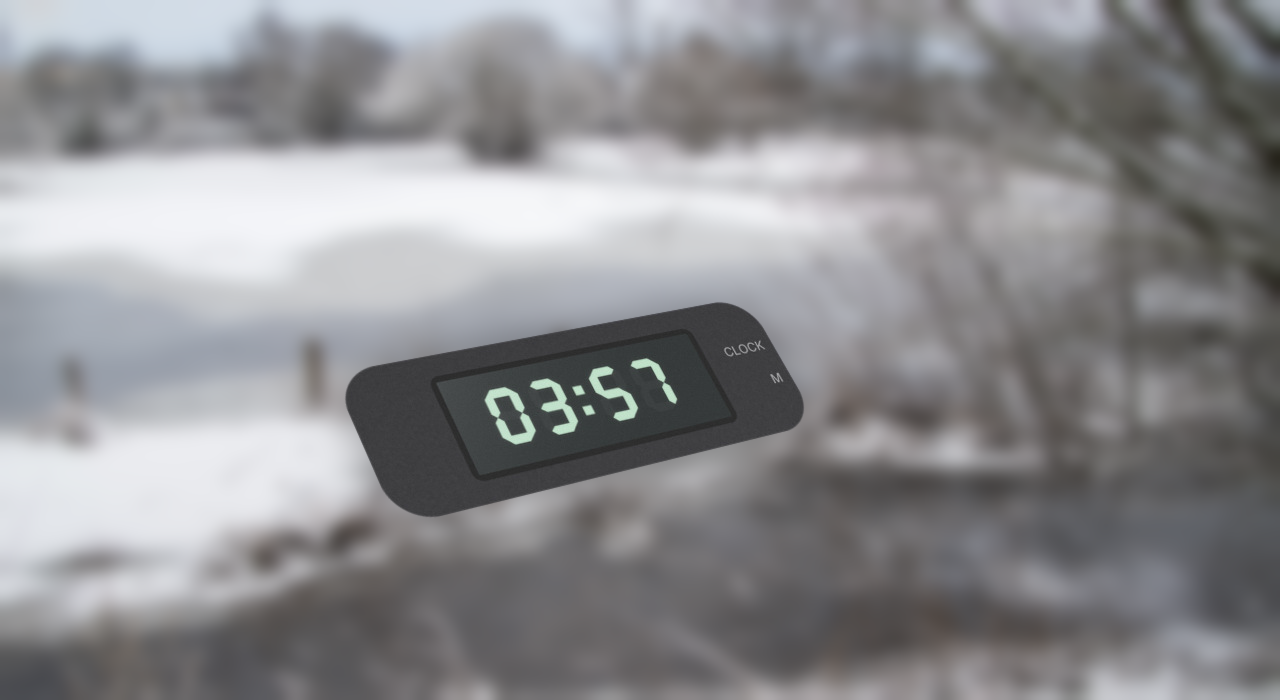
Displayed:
3.57
